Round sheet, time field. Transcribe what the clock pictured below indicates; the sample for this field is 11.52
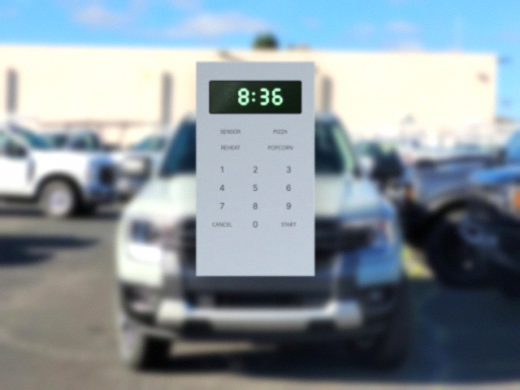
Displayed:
8.36
